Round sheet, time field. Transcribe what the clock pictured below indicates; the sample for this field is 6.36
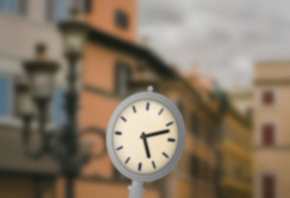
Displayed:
5.12
